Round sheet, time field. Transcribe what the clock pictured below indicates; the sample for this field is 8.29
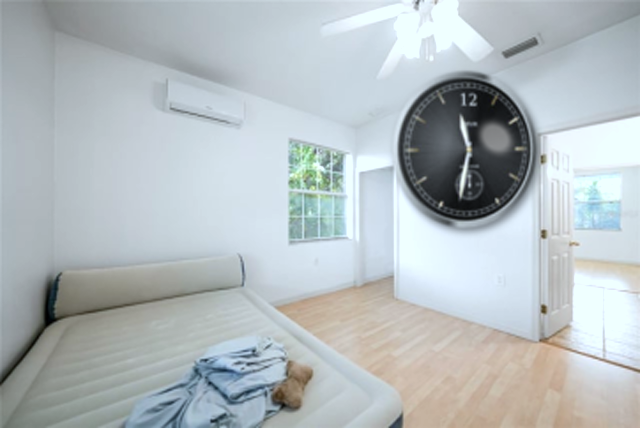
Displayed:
11.32
